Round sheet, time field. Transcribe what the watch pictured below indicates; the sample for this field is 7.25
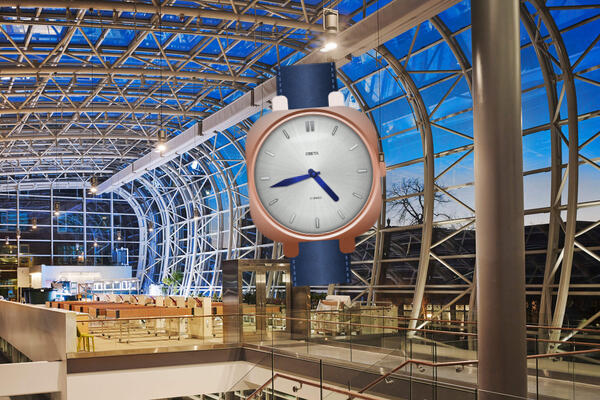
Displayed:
4.43
